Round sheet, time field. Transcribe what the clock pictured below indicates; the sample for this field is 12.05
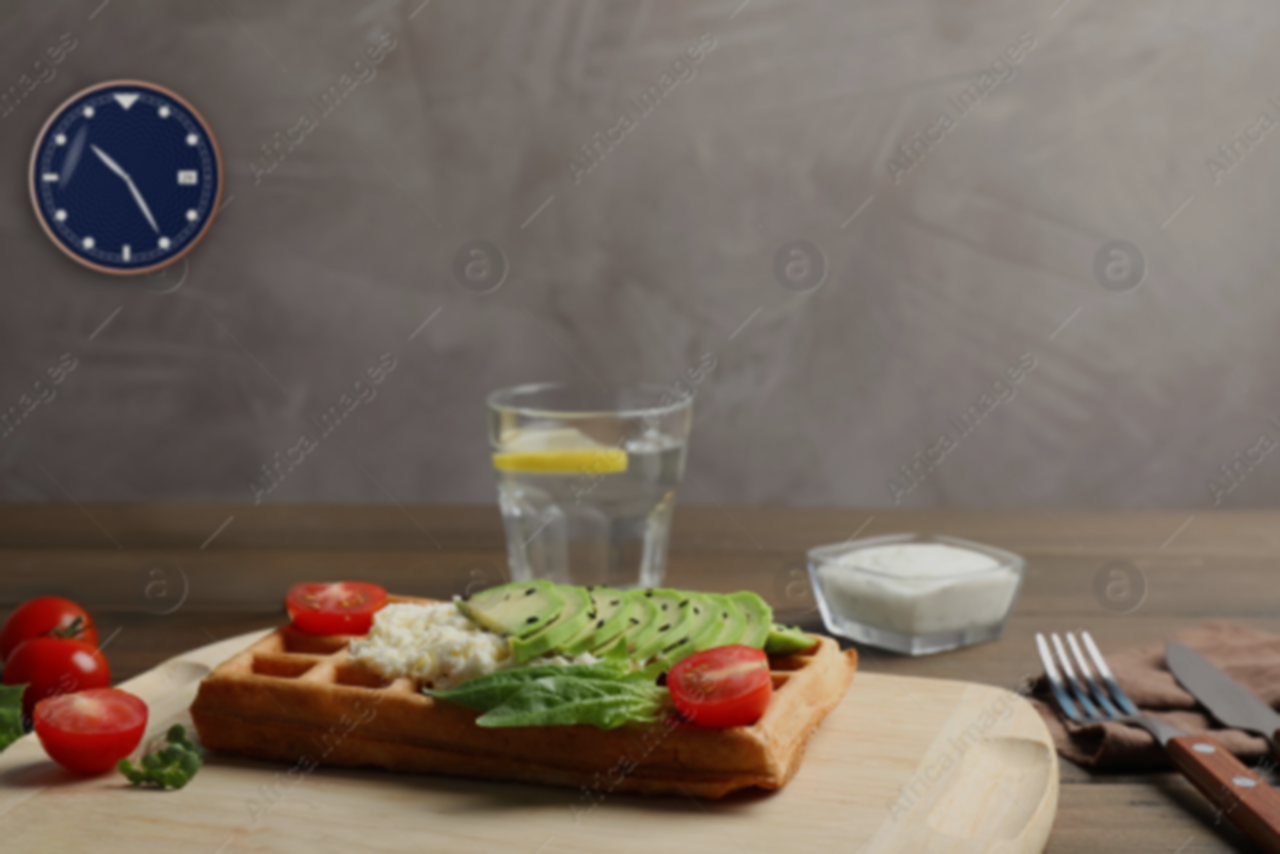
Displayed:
10.25
